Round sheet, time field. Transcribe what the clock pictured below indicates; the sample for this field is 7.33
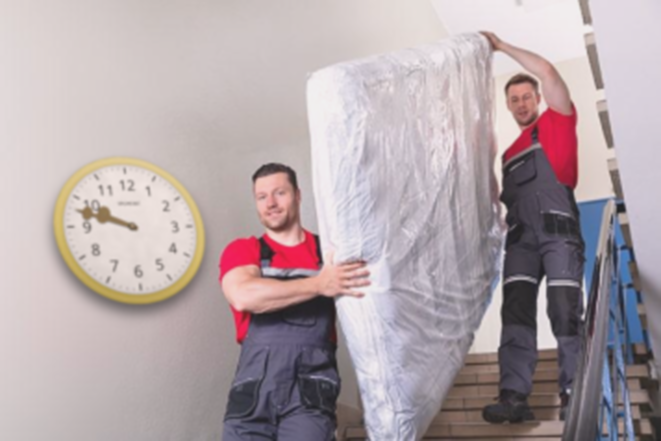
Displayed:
9.48
